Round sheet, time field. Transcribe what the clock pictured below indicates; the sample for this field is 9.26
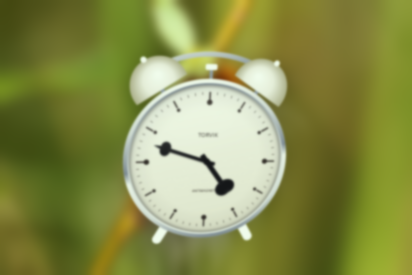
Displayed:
4.48
